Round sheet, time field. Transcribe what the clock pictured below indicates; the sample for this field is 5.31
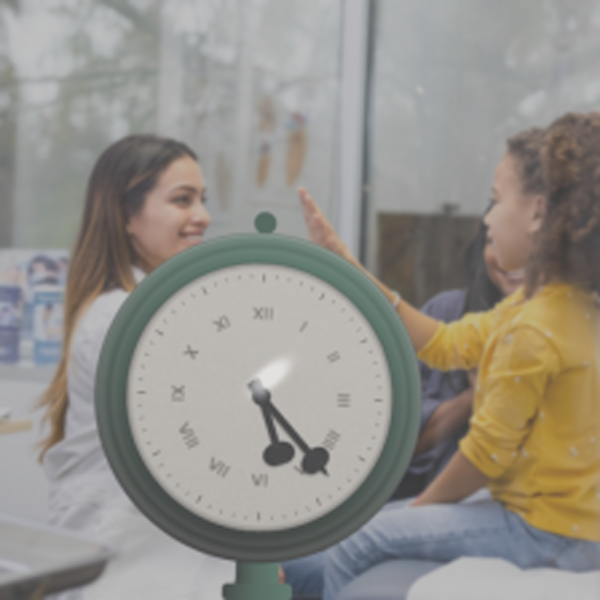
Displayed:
5.23
